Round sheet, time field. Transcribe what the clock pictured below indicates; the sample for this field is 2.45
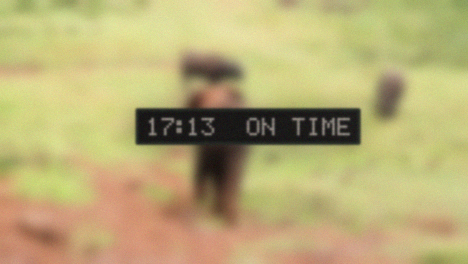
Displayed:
17.13
